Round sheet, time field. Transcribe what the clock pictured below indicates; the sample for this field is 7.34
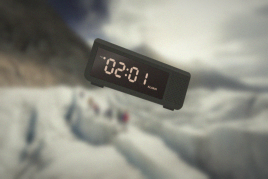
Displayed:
2.01
